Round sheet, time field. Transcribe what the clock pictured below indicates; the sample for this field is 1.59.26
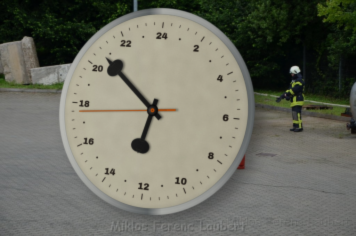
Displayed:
12.51.44
